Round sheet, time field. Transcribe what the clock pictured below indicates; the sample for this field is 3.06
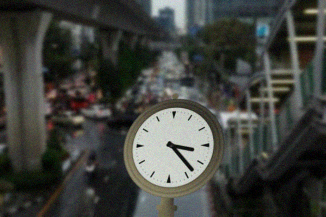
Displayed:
3.23
